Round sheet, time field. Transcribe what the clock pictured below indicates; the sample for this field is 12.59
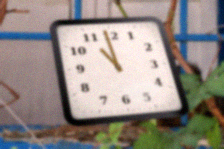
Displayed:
10.59
